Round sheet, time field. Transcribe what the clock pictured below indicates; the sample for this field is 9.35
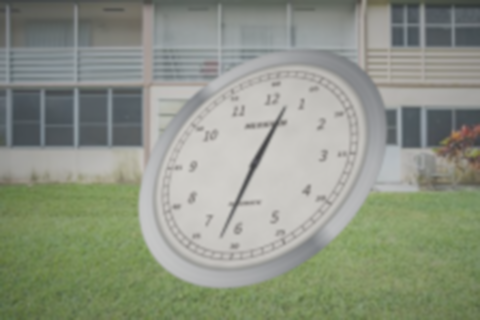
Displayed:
12.32
